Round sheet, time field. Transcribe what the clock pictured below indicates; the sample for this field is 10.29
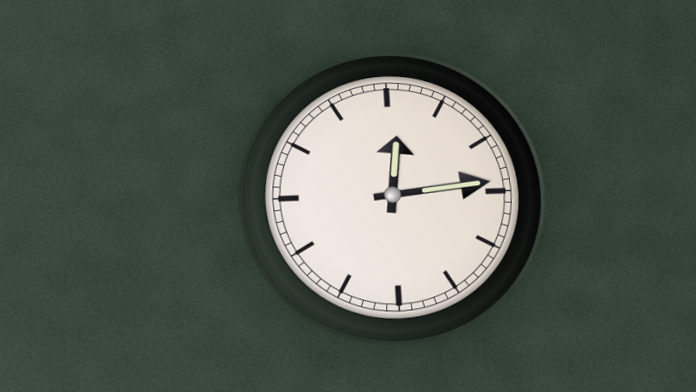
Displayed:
12.14
